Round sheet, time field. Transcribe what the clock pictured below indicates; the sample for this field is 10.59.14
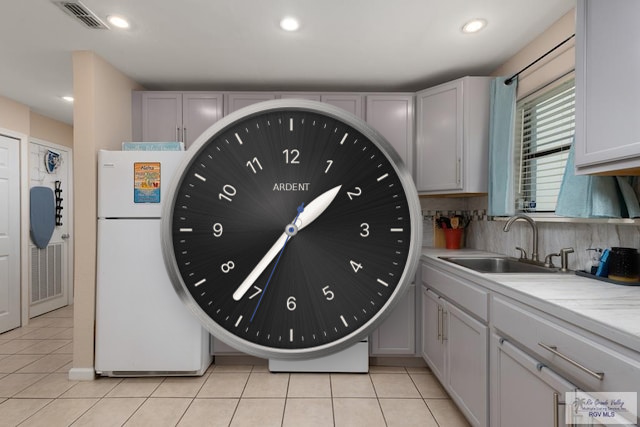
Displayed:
1.36.34
